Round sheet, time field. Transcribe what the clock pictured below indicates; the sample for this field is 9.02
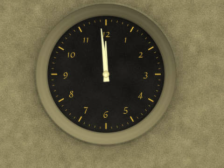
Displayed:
11.59
